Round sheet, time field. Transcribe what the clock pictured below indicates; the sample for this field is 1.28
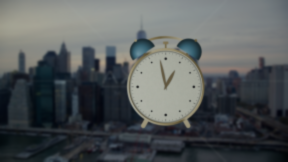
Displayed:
12.58
